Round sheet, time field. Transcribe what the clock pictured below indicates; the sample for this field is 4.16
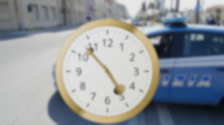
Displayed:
4.53
